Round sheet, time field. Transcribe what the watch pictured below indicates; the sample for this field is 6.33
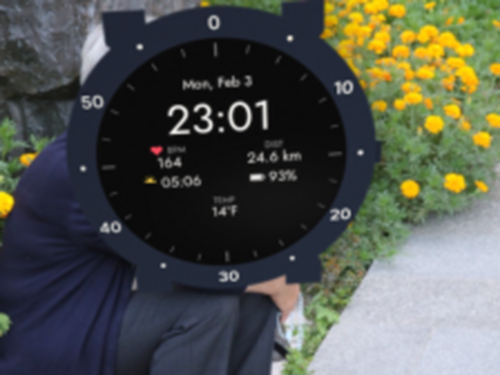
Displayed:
23.01
